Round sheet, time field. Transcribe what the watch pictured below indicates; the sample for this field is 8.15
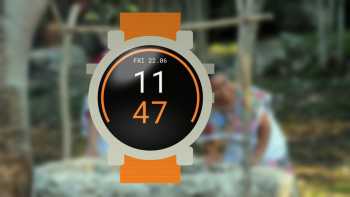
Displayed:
11.47
